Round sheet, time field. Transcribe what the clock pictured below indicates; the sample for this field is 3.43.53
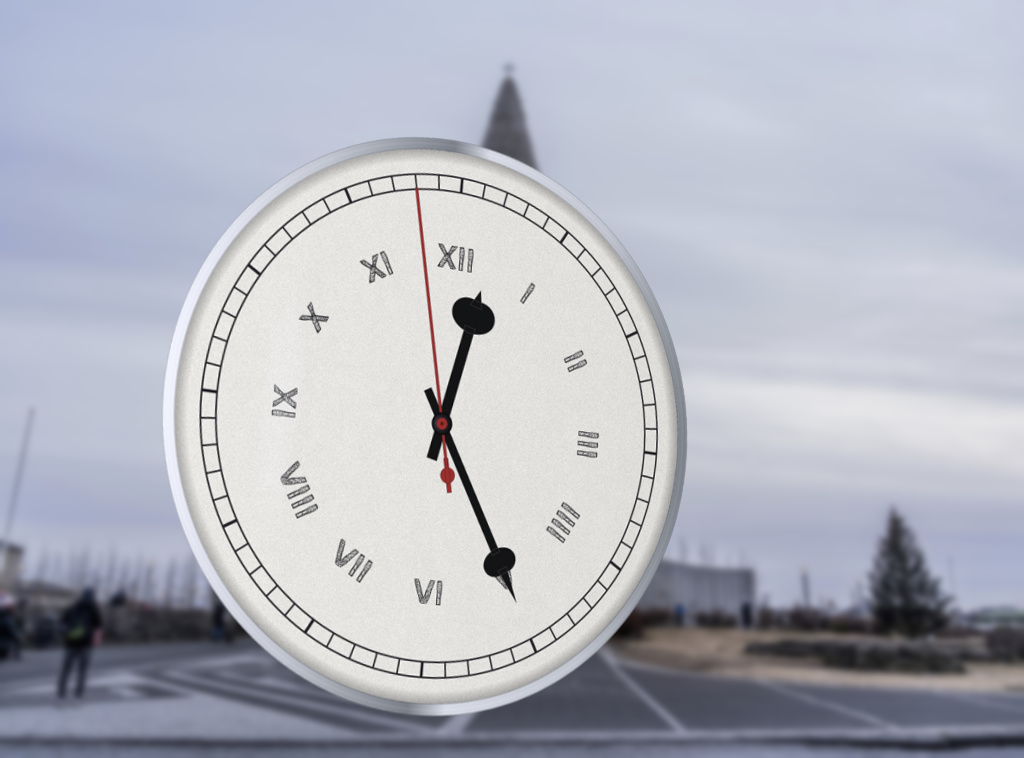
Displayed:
12.24.58
